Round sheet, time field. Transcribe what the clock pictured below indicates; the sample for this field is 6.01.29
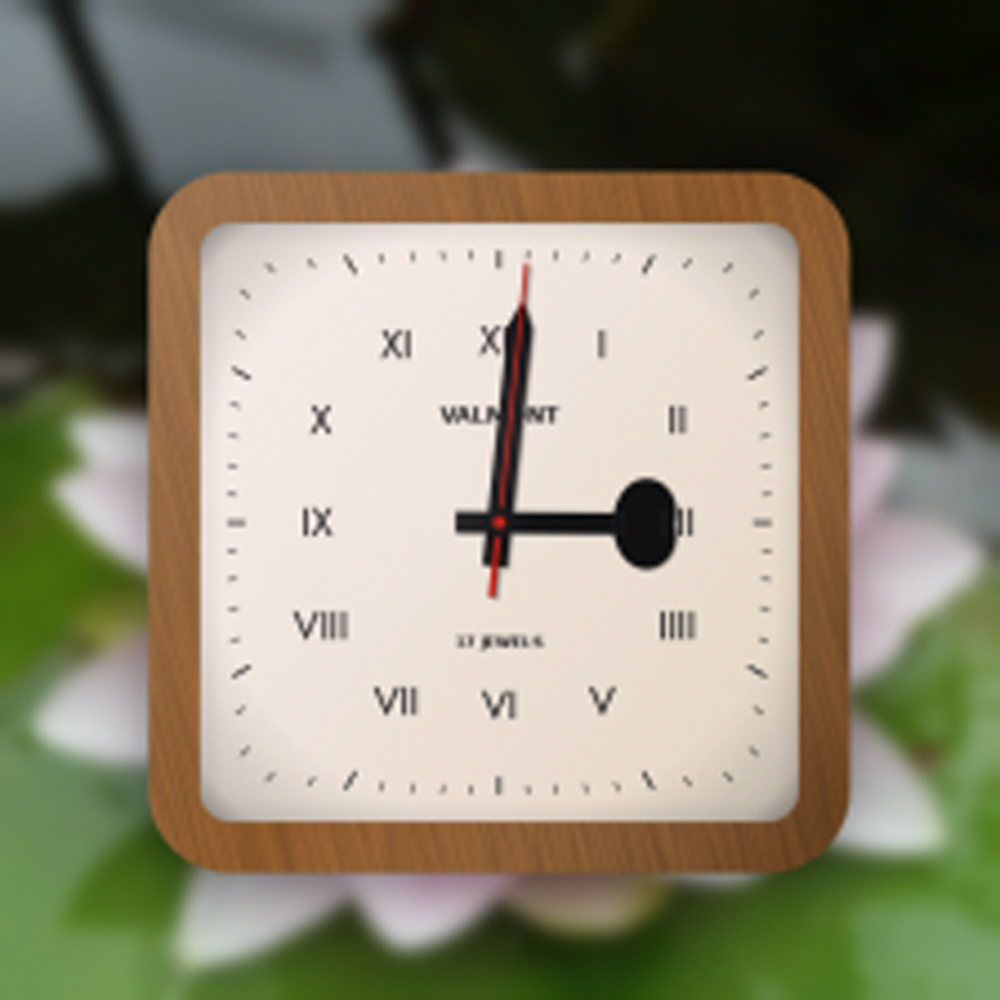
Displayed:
3.01.01
